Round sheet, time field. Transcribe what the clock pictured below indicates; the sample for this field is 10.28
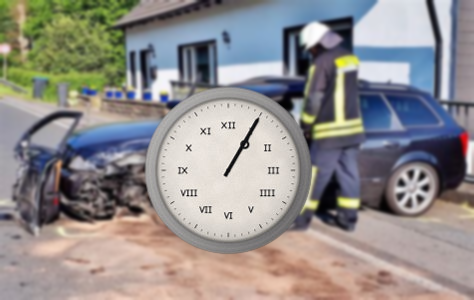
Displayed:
1.05
